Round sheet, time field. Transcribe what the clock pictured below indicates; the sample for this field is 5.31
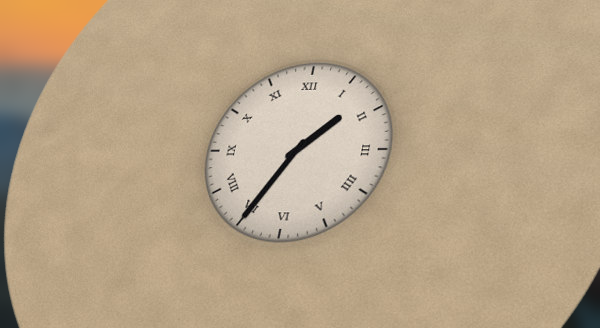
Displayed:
1.35
